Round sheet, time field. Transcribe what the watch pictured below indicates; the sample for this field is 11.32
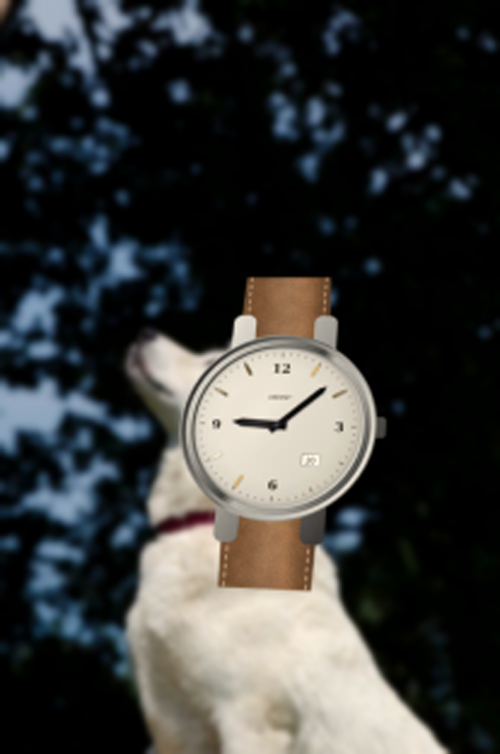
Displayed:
9.08
